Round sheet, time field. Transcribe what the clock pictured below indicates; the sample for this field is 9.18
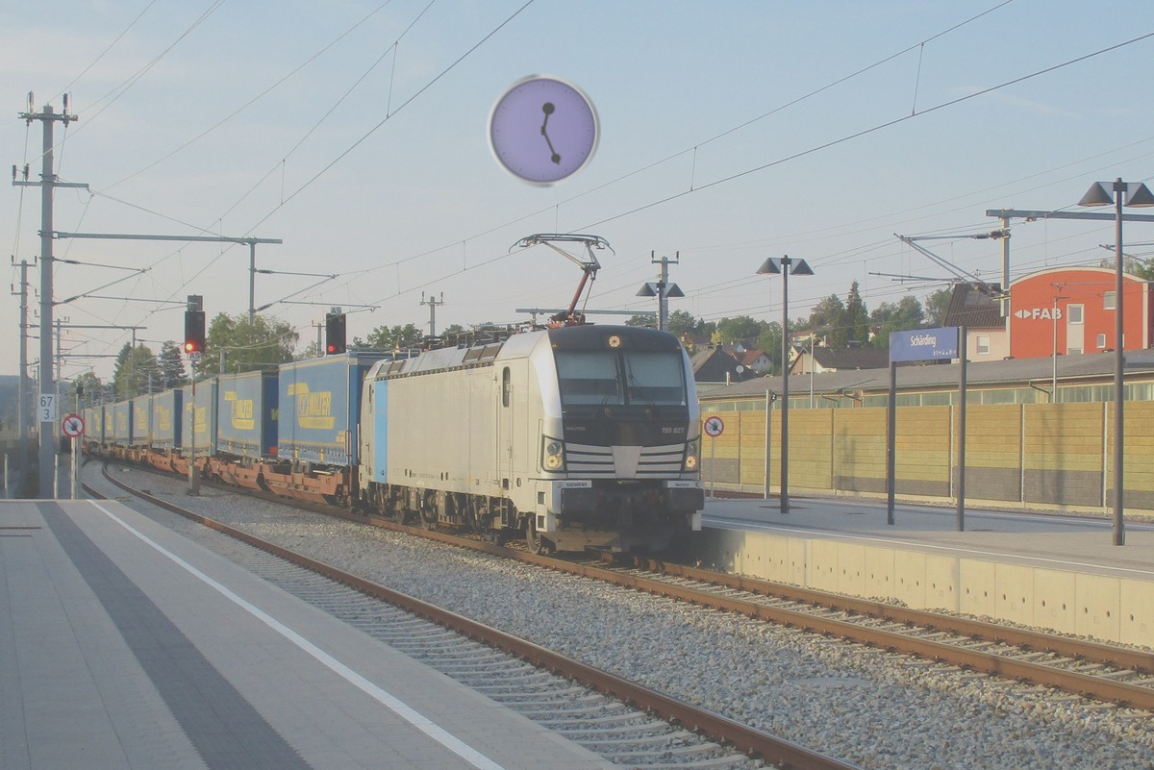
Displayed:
12.26
